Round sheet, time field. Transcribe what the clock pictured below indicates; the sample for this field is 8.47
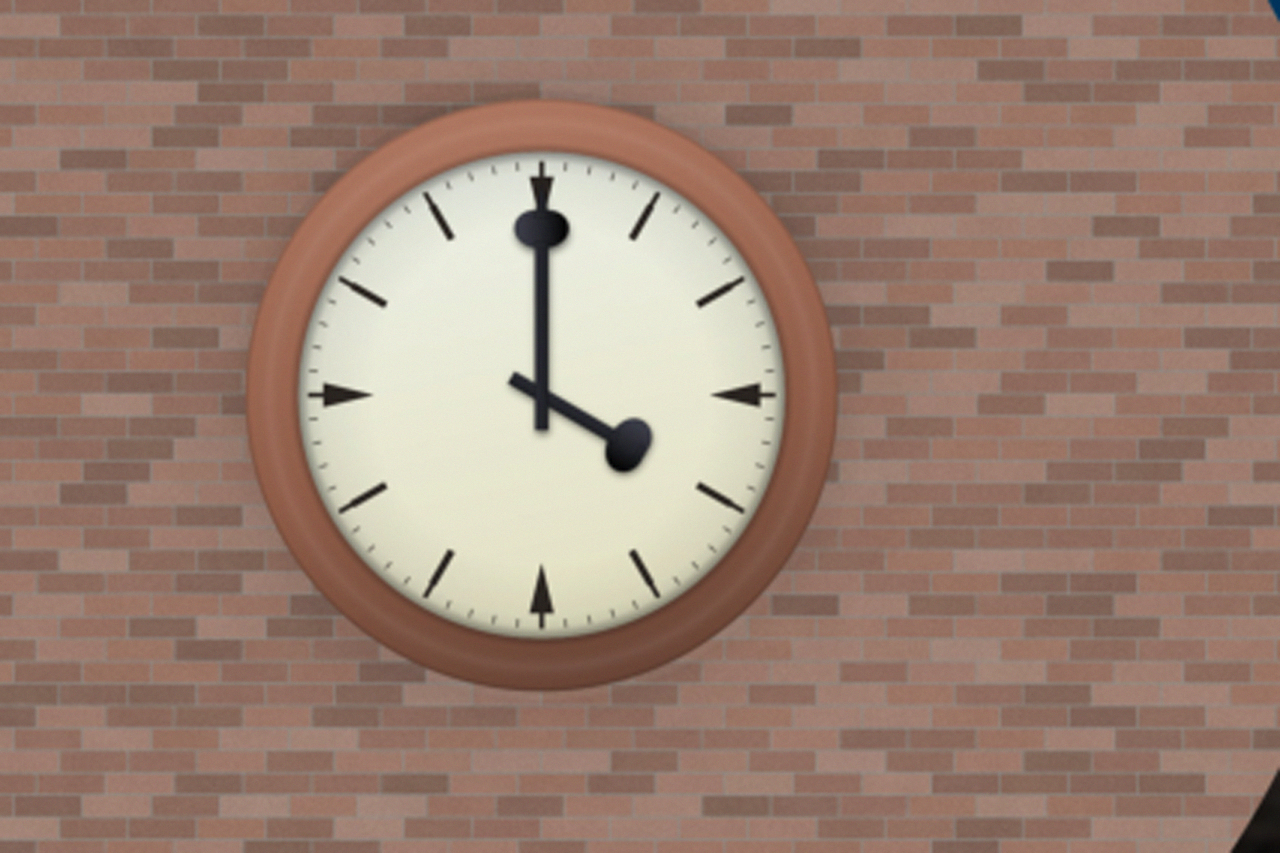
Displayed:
4.00
